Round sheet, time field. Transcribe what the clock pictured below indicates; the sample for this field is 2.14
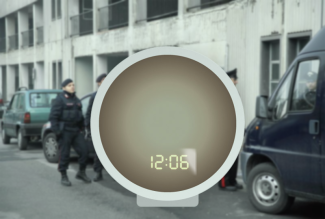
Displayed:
12.06
